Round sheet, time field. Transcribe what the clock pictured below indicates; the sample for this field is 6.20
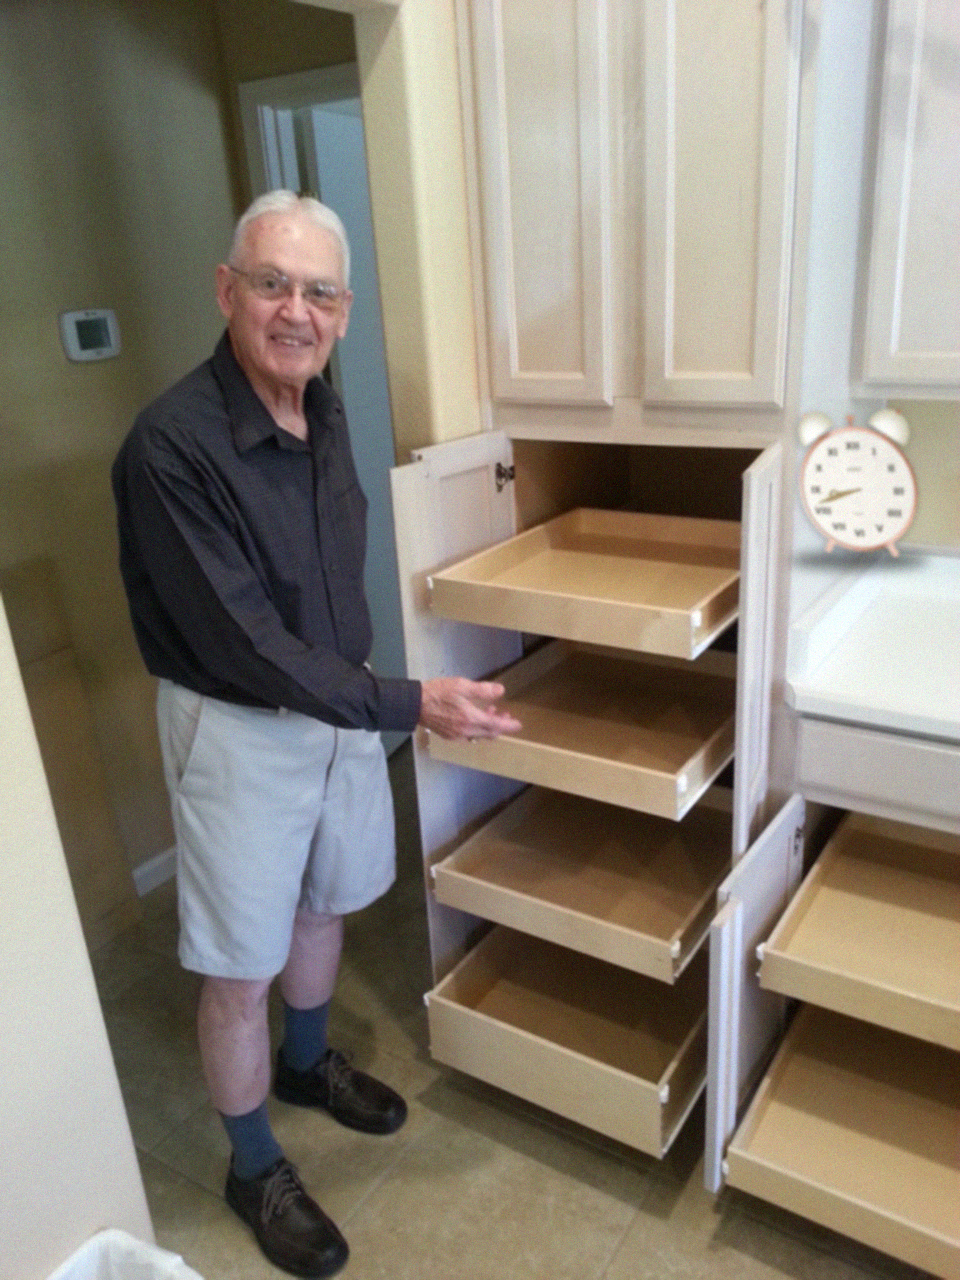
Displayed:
8.42
